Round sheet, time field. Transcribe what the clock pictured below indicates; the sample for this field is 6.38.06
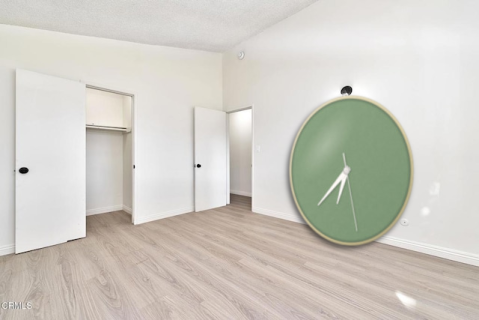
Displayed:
6.37.28
